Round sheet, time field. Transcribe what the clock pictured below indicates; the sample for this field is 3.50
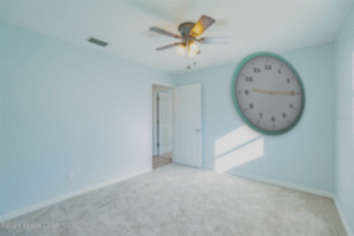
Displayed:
9.15
